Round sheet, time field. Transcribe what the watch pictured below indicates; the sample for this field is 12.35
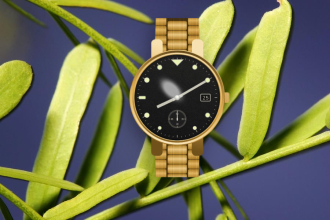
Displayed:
8.10
